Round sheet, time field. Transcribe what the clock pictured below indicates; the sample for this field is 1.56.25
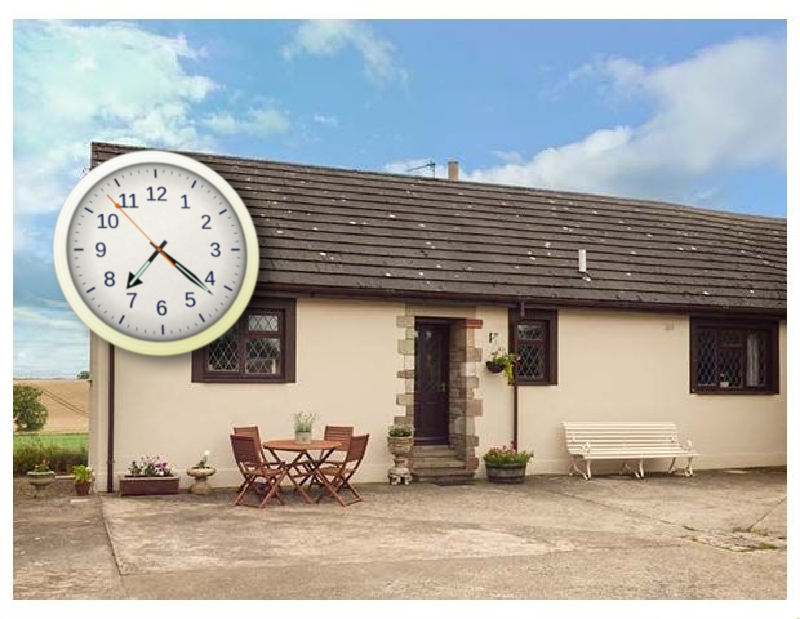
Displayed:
7.21.53
